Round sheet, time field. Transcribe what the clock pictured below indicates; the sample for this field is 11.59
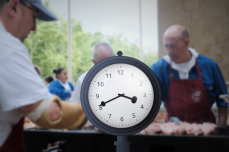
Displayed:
3.41
